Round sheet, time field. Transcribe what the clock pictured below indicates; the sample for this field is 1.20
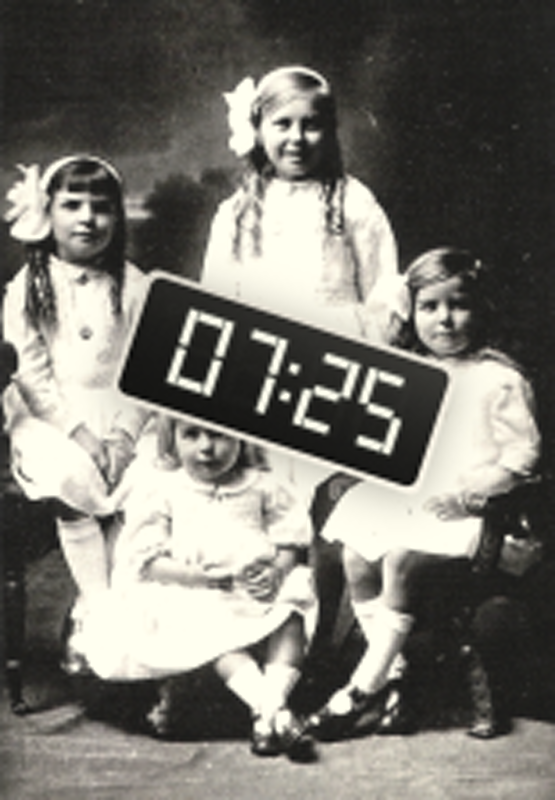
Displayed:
7.25
